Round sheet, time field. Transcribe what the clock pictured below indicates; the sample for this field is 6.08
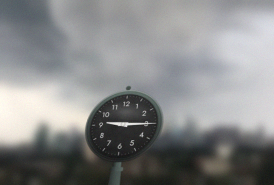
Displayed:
9.15
